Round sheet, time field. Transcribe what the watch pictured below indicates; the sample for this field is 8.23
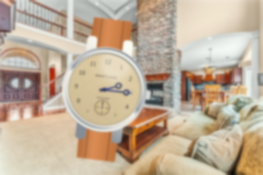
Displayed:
2.15
